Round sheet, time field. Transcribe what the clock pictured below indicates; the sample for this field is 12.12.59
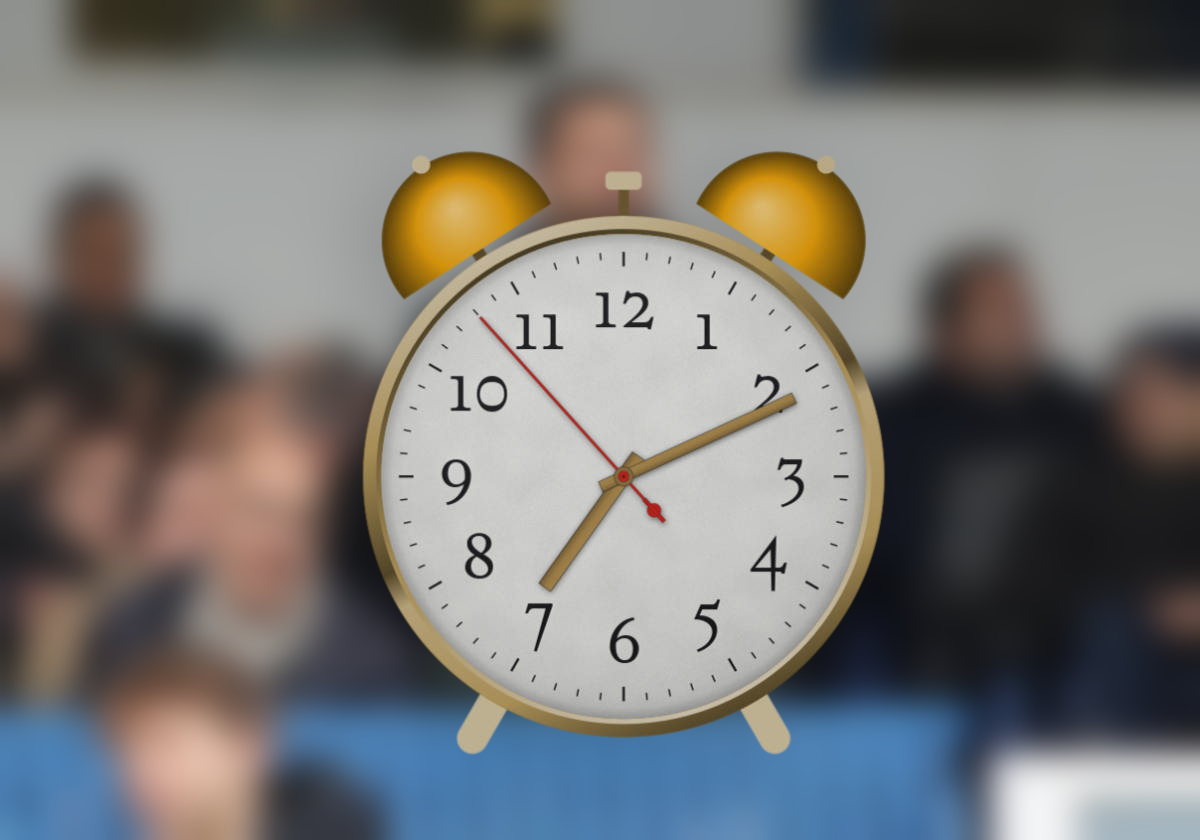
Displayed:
7.10.53
